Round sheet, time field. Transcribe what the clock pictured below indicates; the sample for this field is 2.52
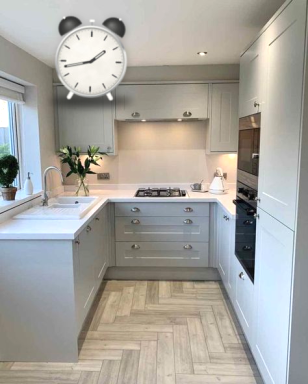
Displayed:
1.43
